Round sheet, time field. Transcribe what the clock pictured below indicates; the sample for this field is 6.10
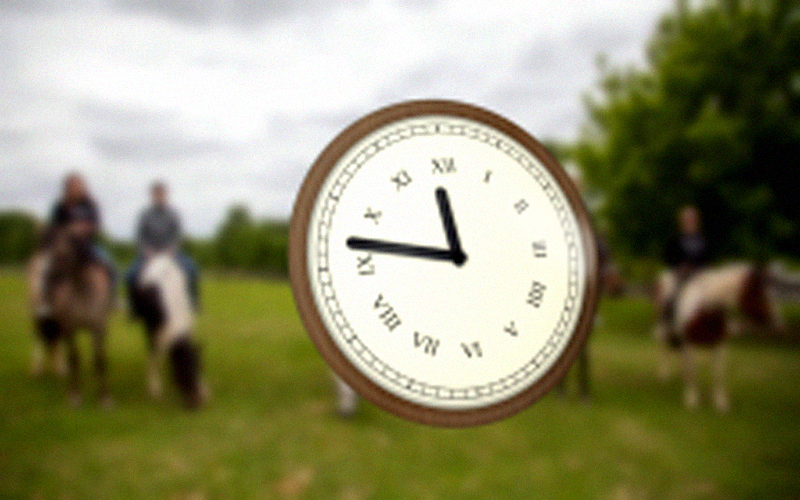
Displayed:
11.47
